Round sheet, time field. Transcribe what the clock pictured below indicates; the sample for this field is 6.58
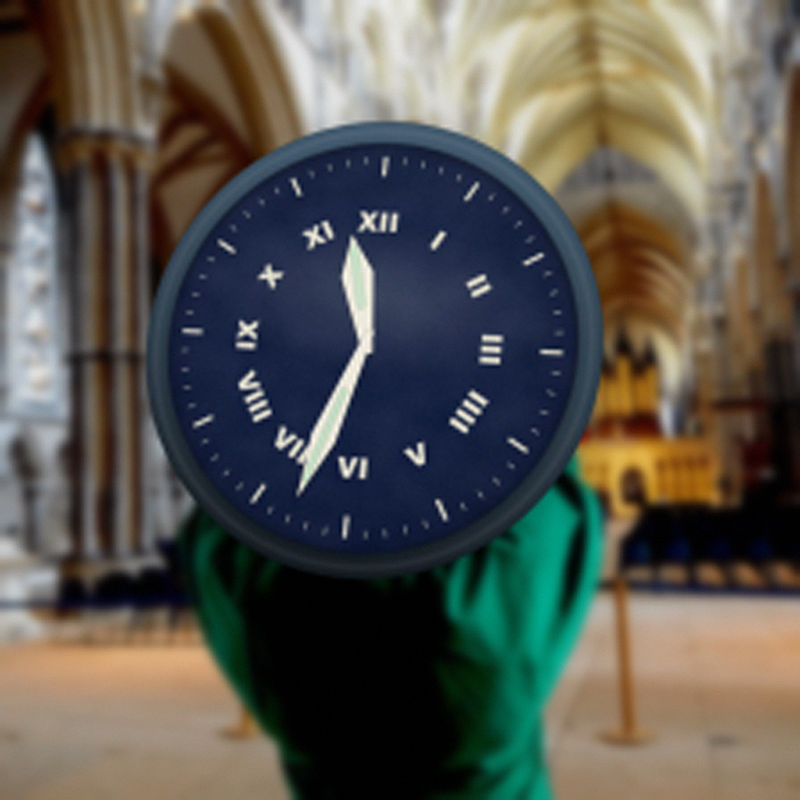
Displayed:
11.33
